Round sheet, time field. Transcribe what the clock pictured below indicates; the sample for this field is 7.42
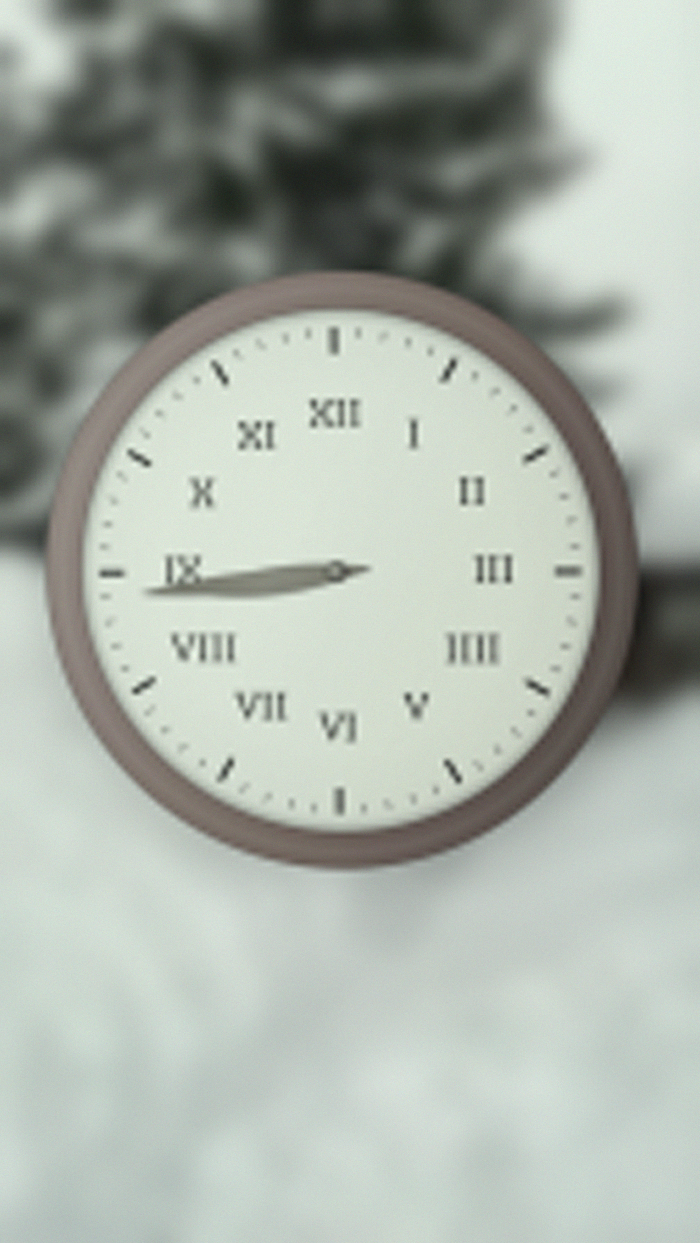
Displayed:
8.44
